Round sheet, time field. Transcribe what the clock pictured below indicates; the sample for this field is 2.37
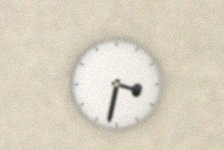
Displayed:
3.32
